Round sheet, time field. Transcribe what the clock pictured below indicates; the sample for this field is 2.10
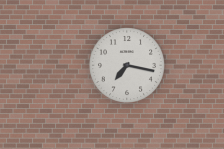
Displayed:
7.17
